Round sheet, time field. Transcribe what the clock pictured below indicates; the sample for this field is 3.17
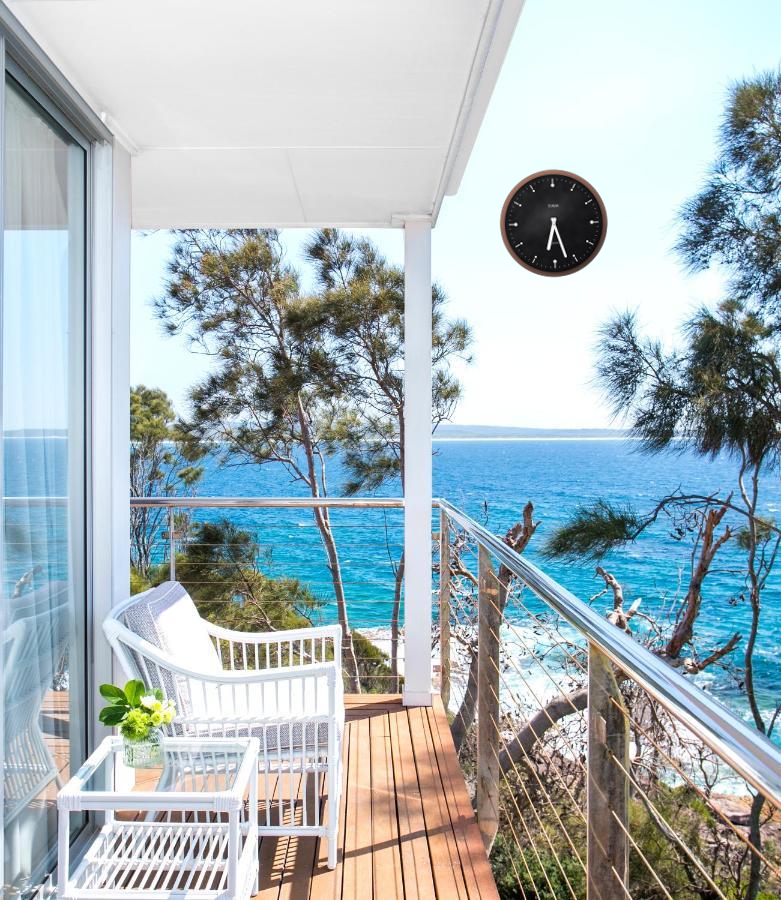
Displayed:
6.27
